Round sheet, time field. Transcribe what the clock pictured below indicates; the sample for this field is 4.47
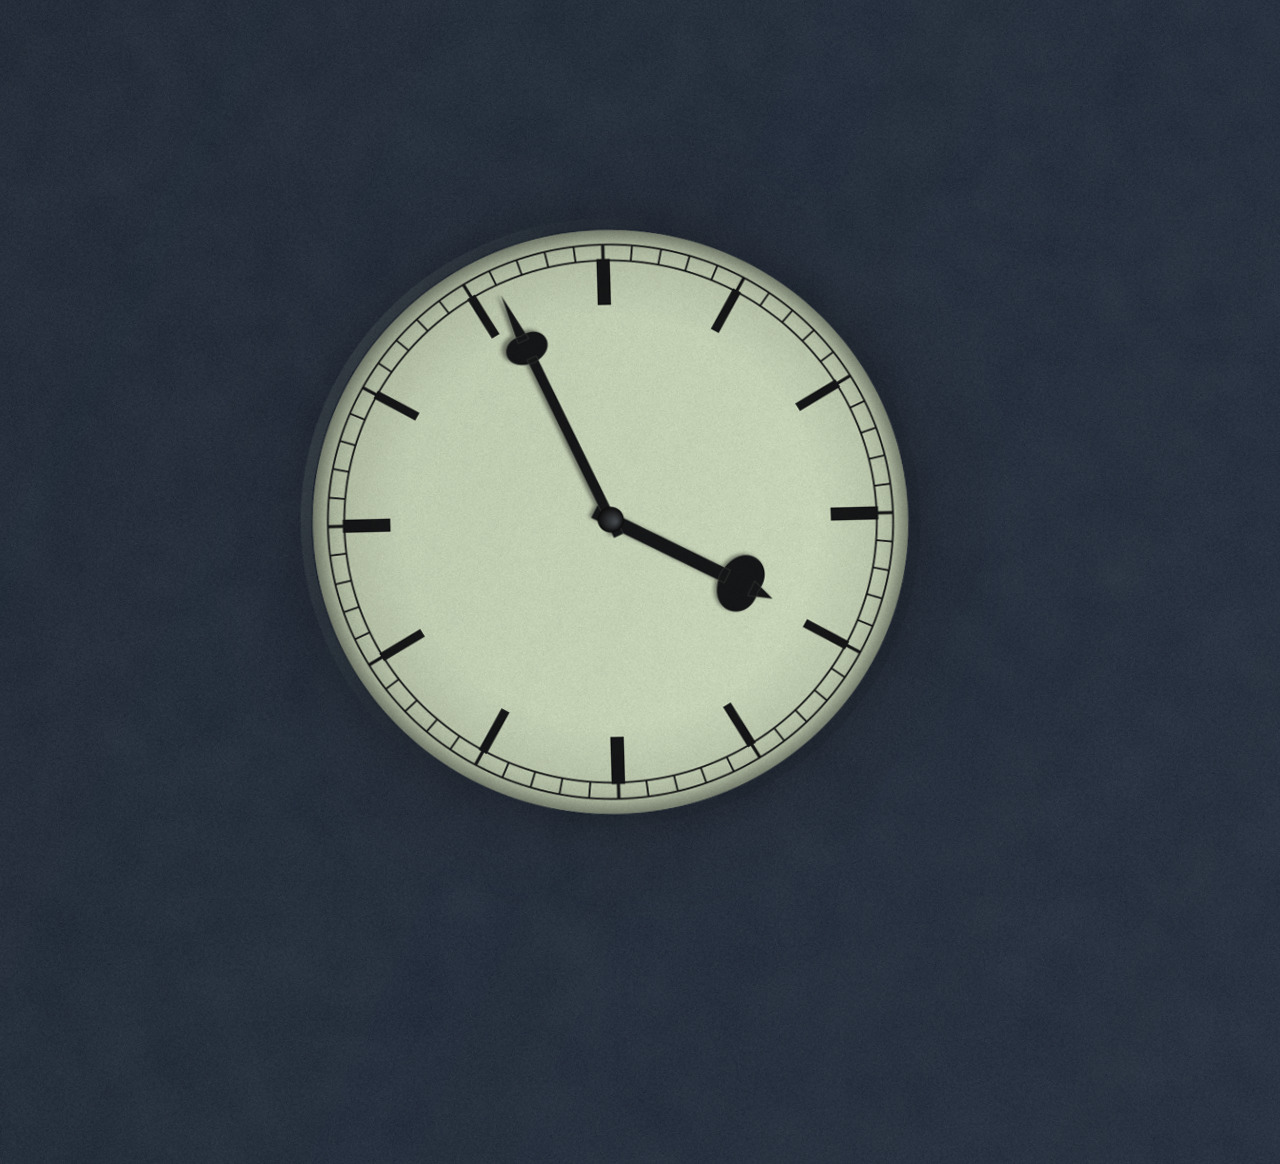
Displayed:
3.56
